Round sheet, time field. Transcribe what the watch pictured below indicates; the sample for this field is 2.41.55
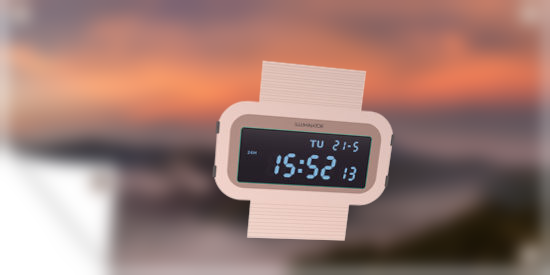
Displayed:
15.52.13
